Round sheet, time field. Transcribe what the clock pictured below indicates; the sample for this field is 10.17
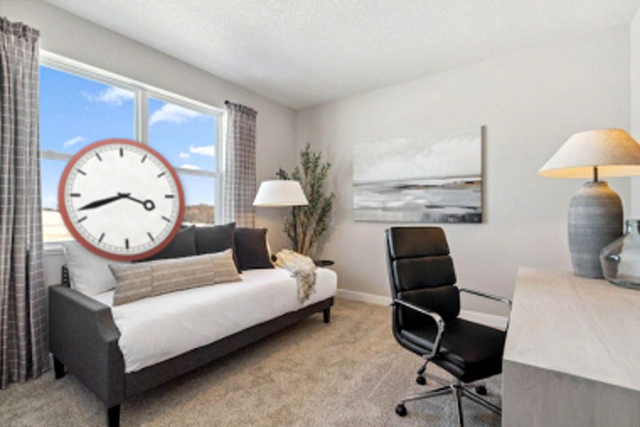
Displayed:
3.42
